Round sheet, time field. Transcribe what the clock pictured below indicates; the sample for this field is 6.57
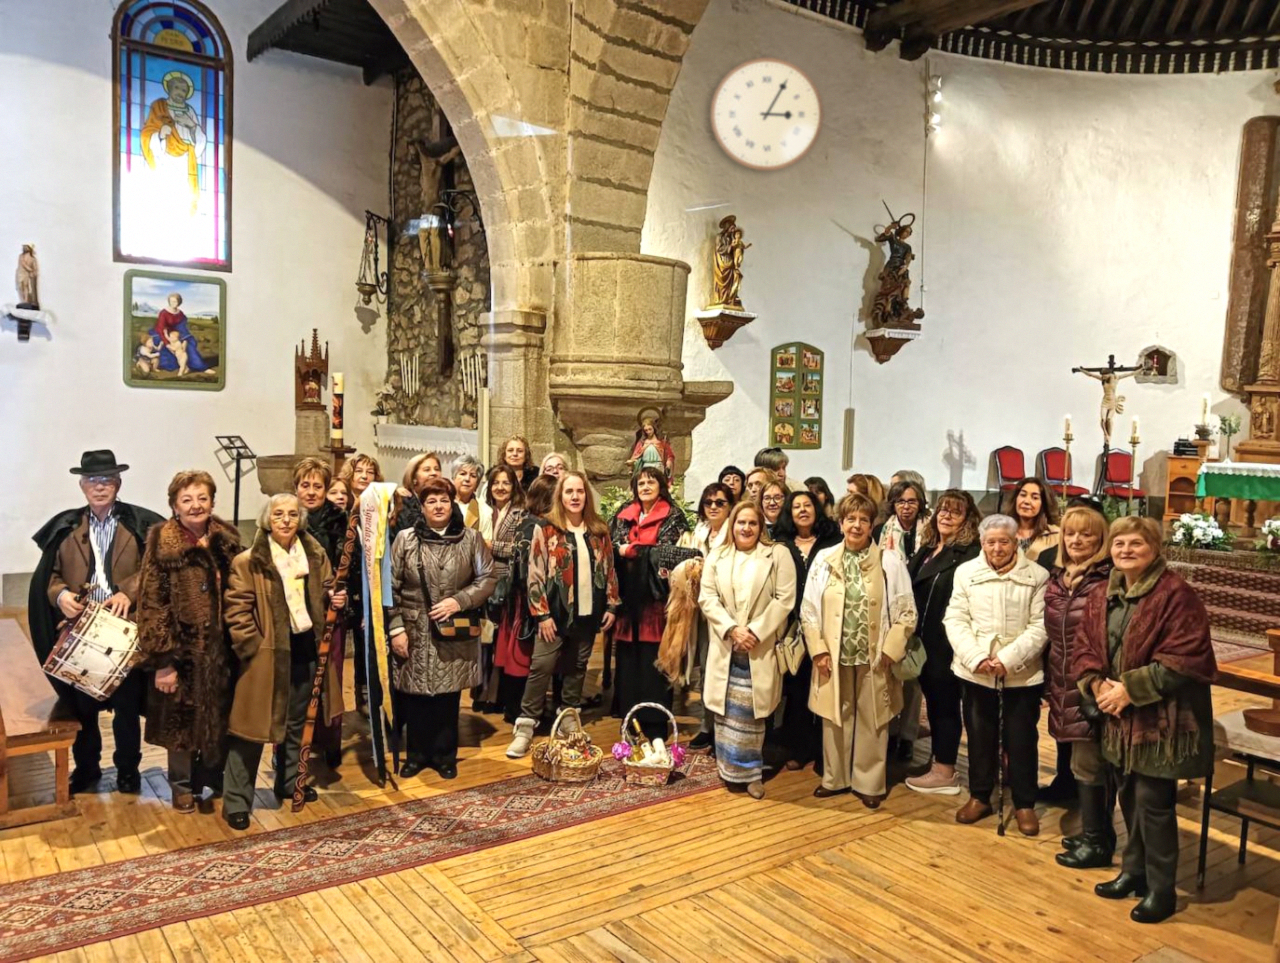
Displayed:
3.05
